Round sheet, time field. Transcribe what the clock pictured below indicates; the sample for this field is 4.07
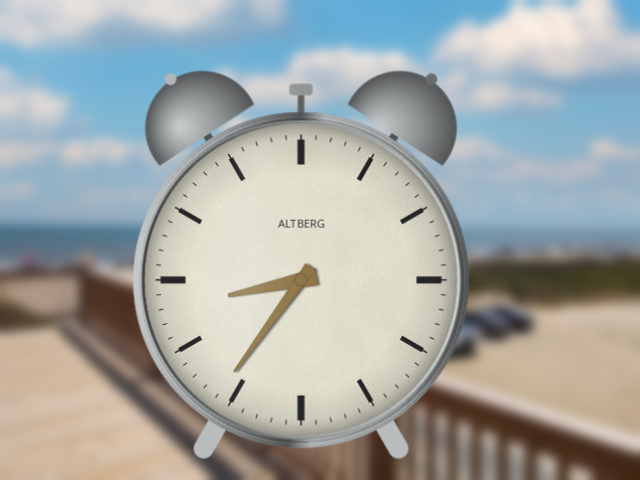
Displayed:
8.36
